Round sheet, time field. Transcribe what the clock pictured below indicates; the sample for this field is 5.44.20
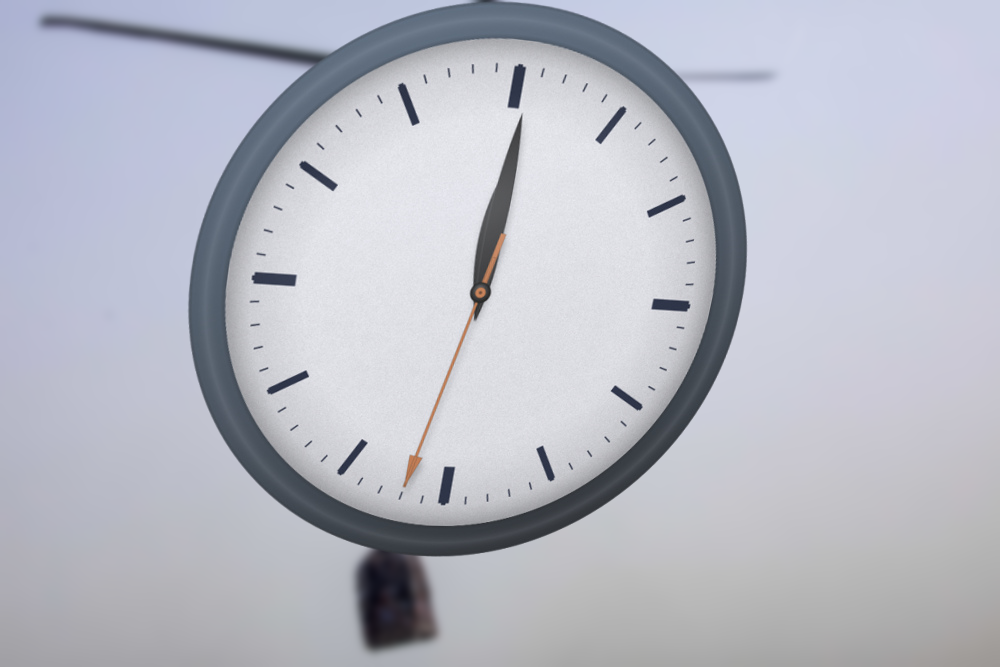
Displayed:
12.00.32
